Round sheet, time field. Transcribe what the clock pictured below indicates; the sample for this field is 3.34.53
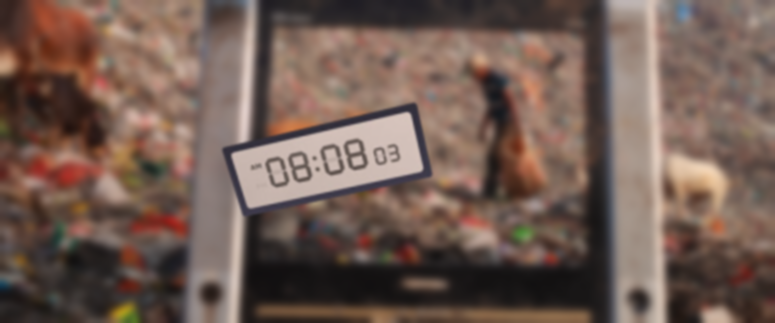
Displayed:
8.08.03
